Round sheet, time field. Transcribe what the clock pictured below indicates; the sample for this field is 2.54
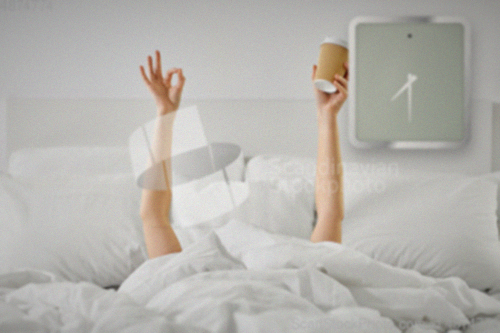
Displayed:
7.30
